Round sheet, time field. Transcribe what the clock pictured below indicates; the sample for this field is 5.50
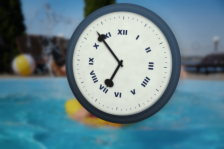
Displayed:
6.53
